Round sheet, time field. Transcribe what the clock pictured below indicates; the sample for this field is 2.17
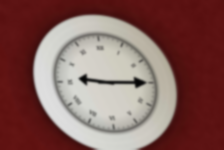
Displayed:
9.15
